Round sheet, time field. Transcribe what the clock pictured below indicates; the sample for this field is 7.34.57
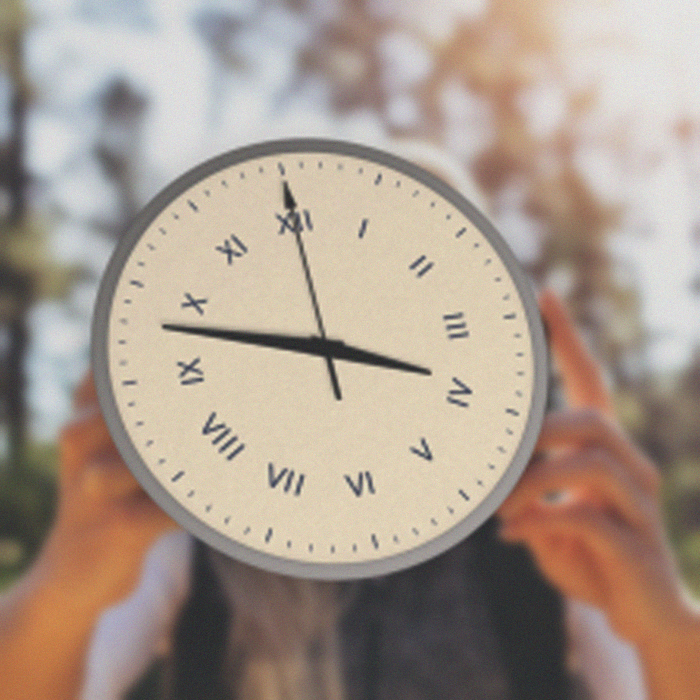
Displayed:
3.48.00
